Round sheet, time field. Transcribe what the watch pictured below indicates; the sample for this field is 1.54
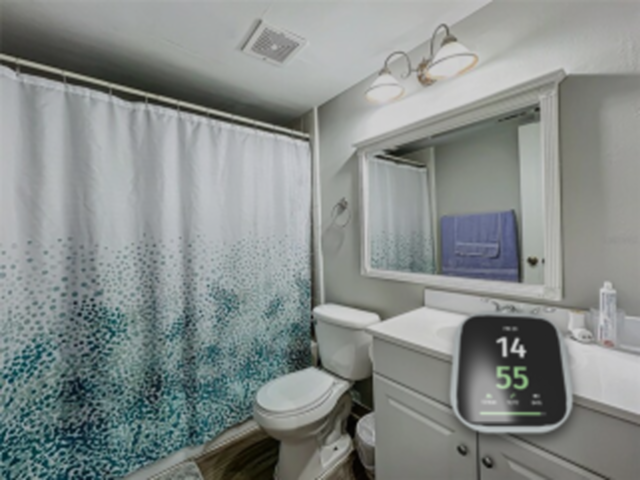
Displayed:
14.55
